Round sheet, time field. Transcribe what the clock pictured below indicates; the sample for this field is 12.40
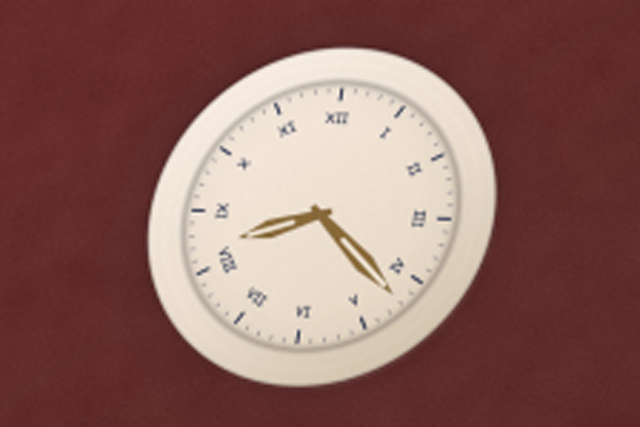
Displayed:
8.22
